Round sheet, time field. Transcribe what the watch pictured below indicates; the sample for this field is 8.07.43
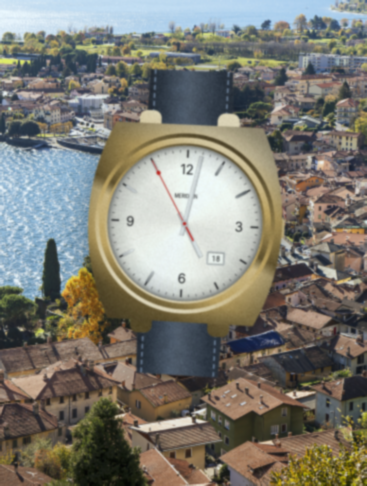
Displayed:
5.01.55
